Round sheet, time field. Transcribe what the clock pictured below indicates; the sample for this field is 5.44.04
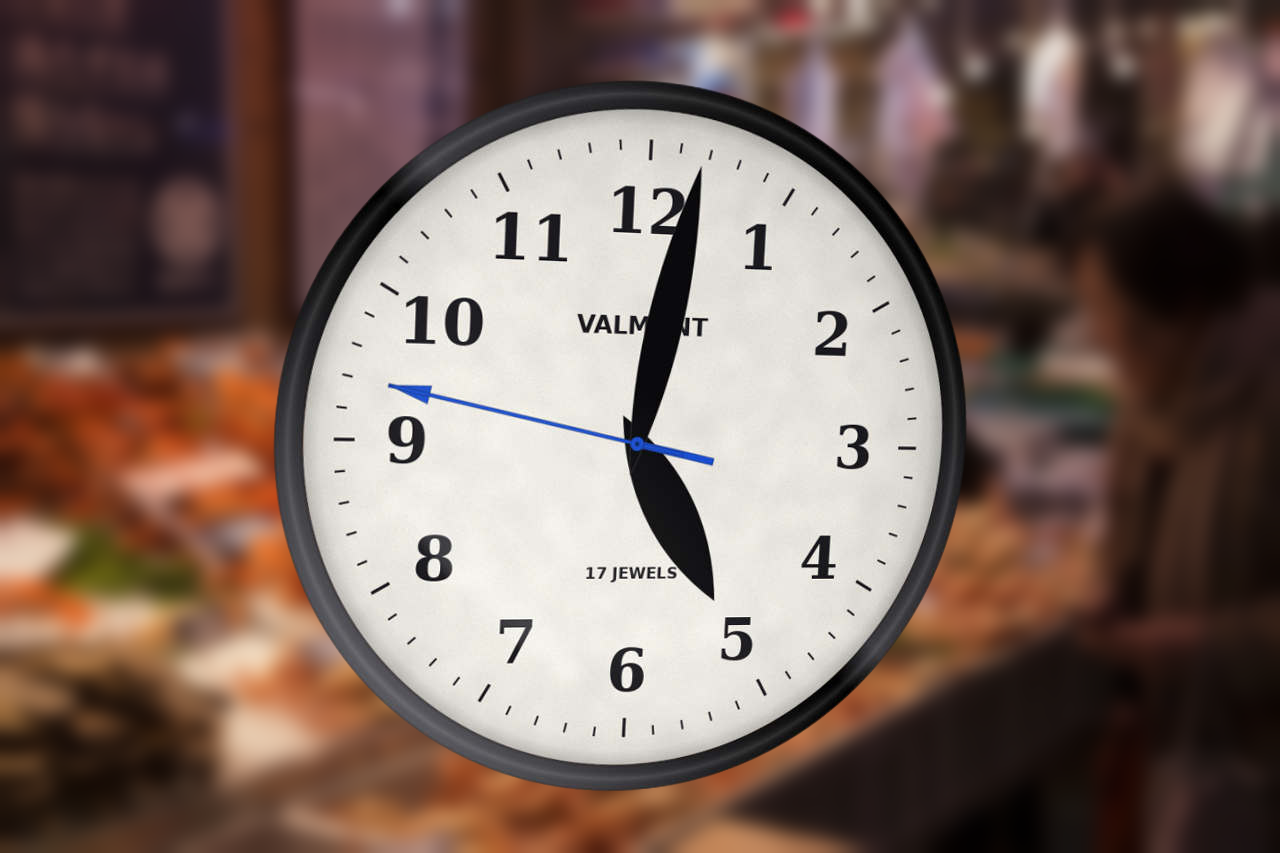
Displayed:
5.01.47
